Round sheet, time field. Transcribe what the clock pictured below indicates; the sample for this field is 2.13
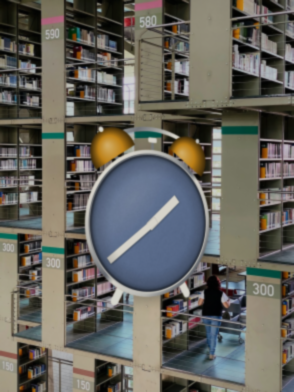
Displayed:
1.39
